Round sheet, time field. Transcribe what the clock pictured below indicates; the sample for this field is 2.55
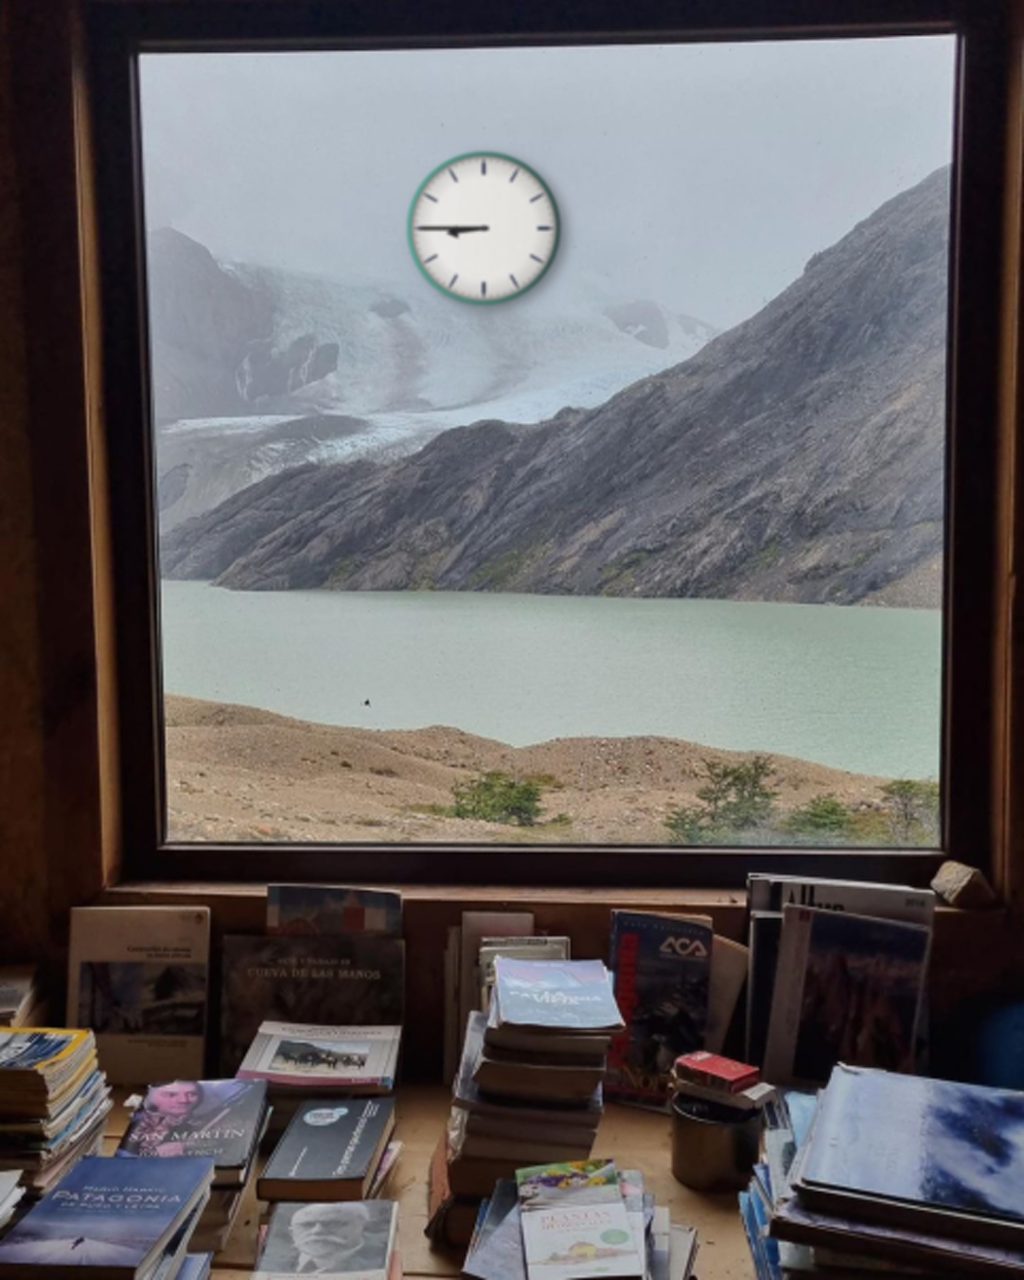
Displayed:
8.45
